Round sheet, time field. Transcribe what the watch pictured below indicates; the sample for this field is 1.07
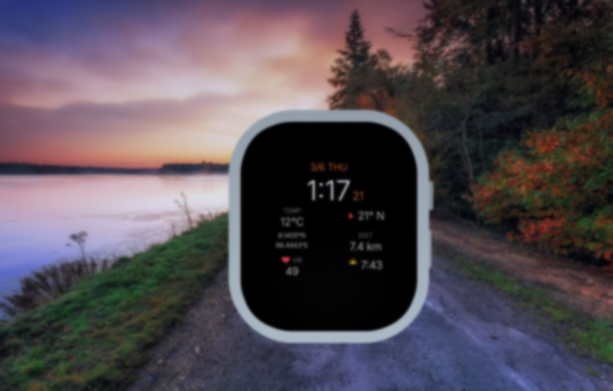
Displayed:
1.17
